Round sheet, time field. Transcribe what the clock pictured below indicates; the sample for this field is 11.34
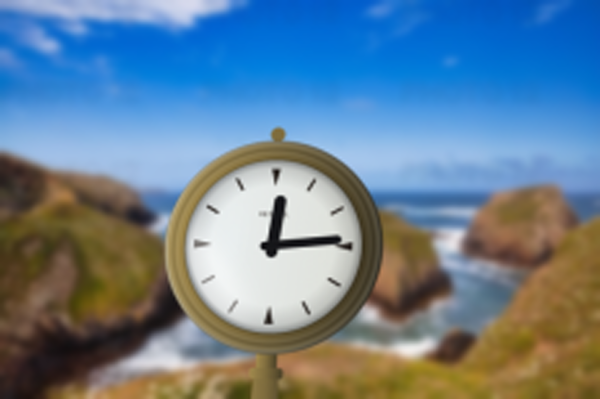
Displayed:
12.14
